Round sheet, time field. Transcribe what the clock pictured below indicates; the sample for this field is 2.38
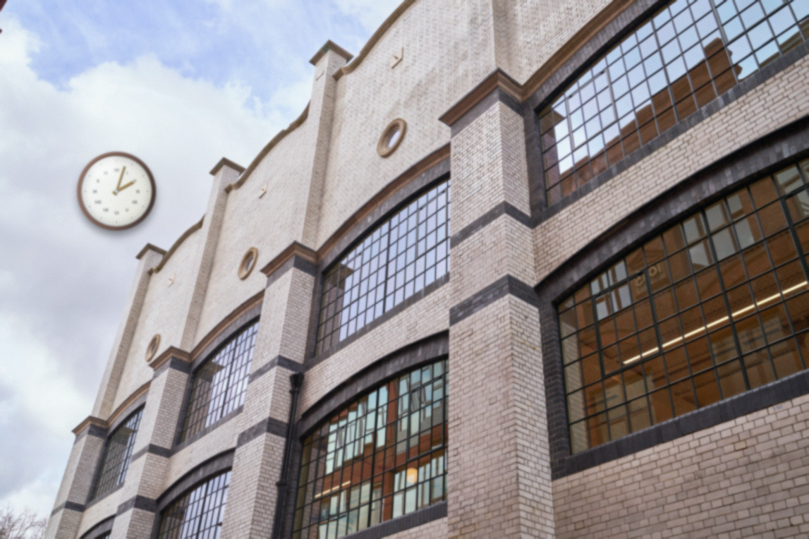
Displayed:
2.03
